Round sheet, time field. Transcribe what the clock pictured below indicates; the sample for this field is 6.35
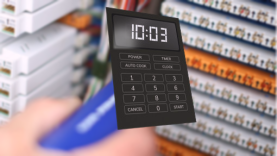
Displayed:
10.03
